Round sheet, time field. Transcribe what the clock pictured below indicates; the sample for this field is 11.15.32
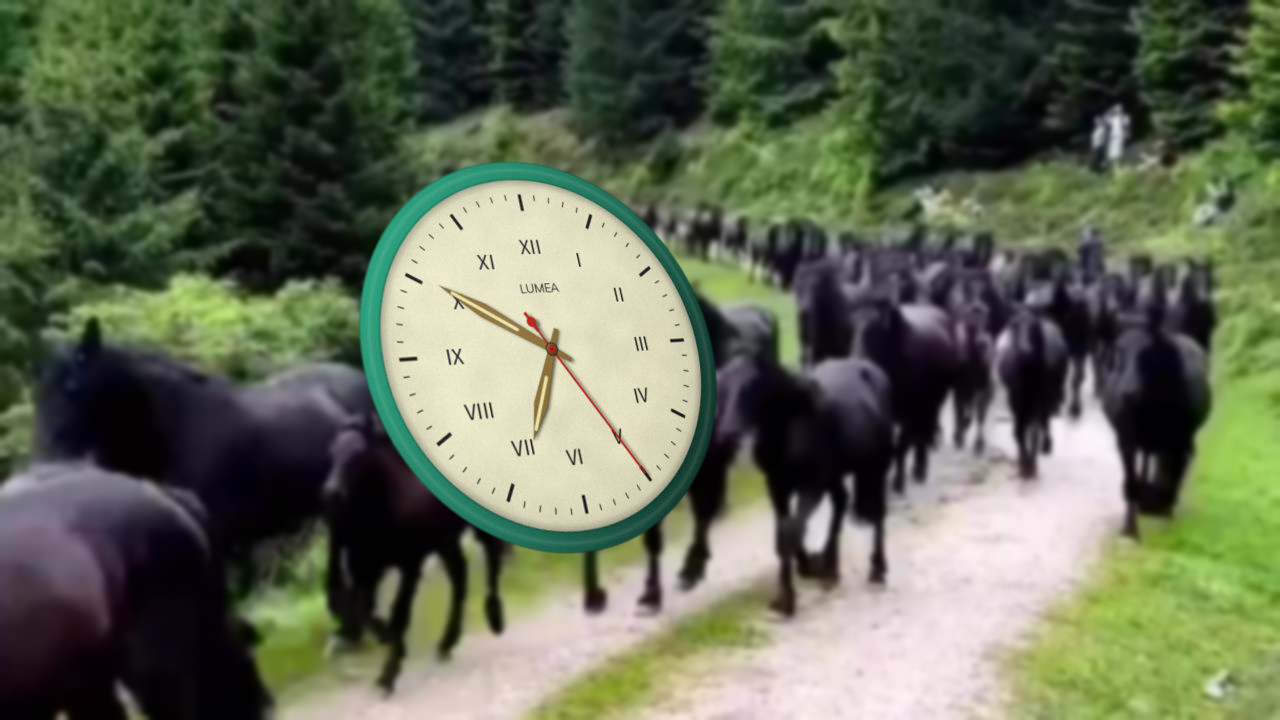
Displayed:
6.50.25
